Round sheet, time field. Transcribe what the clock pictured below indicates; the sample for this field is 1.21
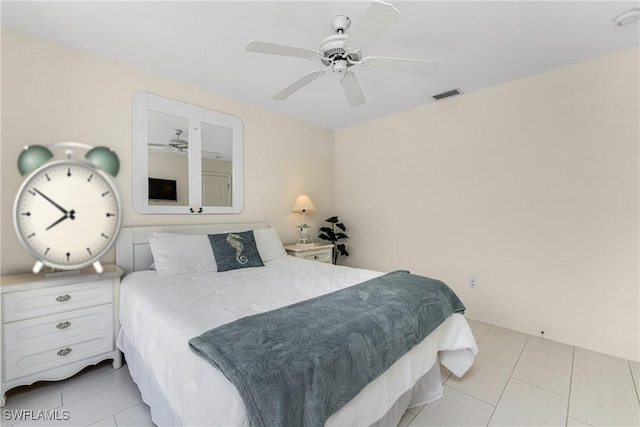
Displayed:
7.51
